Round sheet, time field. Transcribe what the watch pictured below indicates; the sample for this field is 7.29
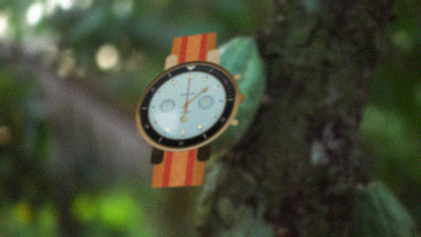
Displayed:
6.08
